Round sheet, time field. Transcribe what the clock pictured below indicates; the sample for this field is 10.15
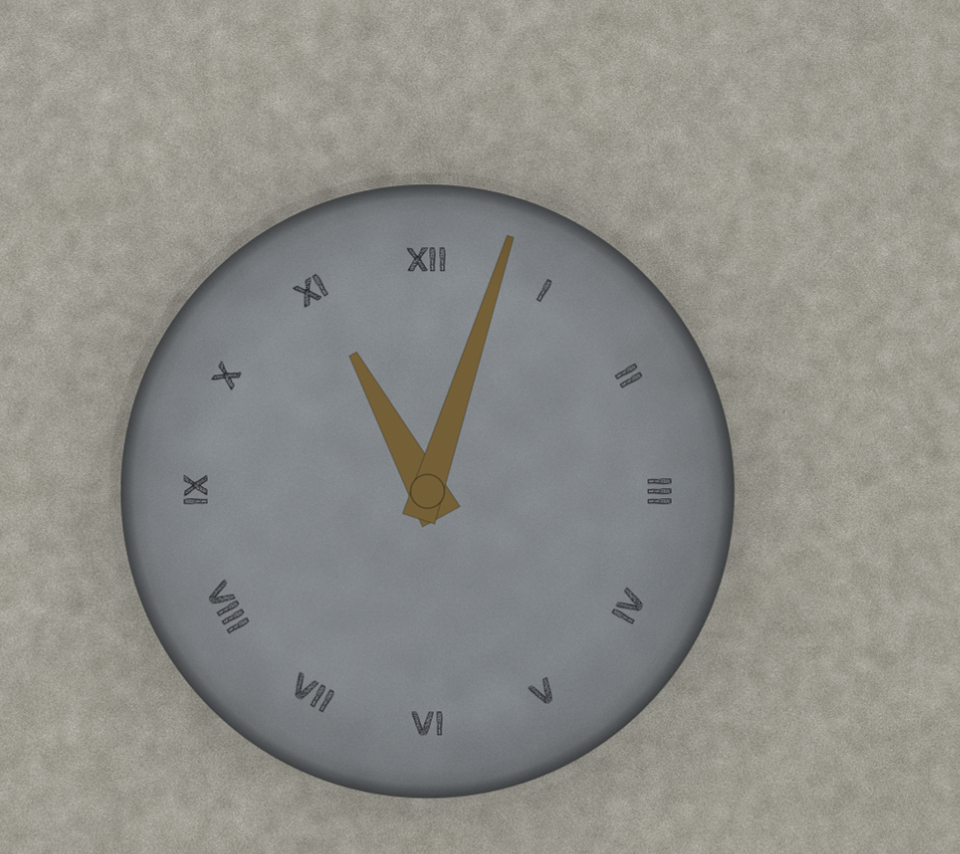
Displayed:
11.03
